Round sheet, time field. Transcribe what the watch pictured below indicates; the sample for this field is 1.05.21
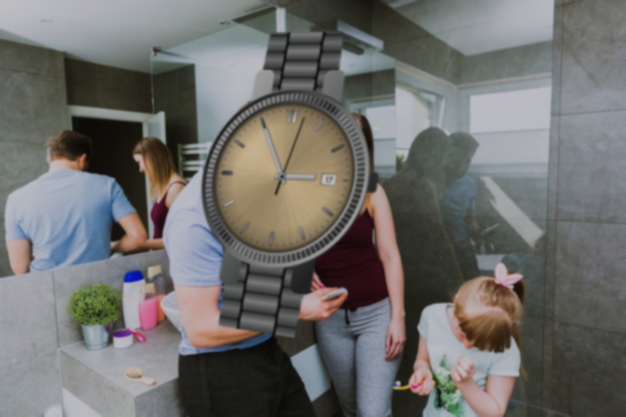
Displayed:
2.55.02
